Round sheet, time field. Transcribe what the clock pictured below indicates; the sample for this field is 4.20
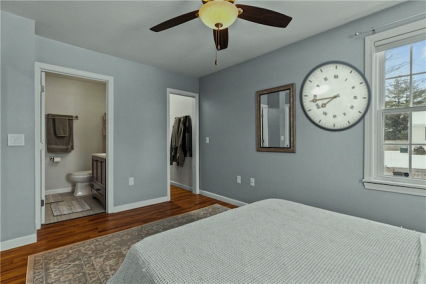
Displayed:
7.43
